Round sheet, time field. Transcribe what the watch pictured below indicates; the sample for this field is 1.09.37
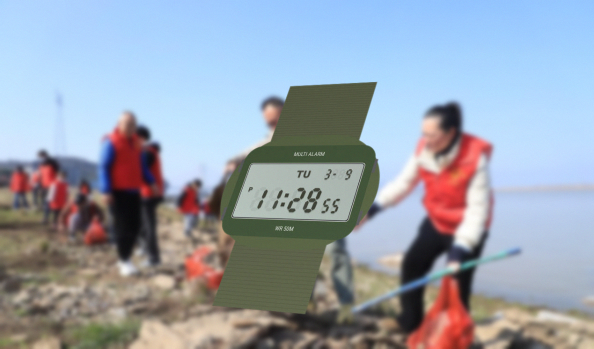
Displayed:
11.28.55
